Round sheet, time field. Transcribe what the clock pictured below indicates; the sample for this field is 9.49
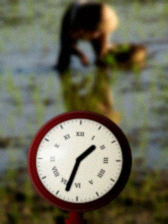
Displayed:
1.33
